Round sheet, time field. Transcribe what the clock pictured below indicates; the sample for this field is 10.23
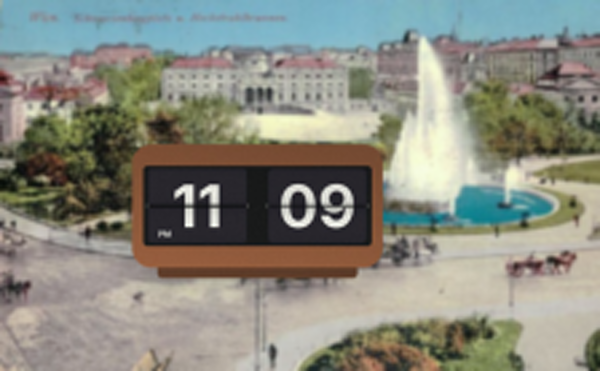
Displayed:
11.09
